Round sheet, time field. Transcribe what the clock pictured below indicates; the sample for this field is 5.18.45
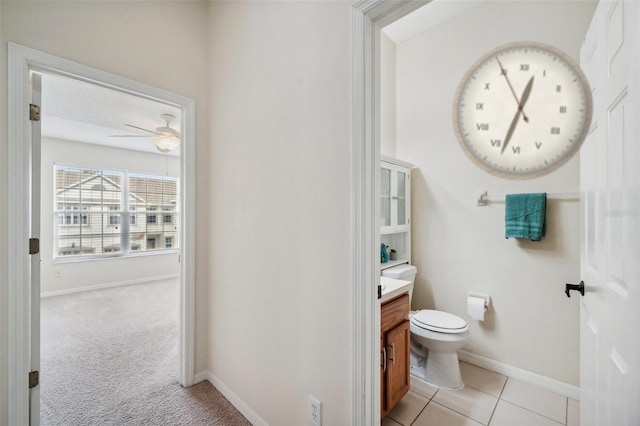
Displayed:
12.32.55
